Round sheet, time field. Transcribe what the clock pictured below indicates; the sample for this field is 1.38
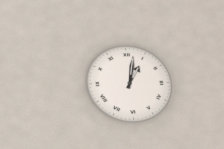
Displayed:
1.02
